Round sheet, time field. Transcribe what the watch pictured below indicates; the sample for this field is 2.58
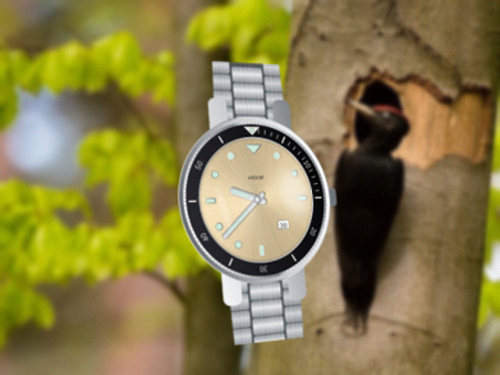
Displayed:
9.38
